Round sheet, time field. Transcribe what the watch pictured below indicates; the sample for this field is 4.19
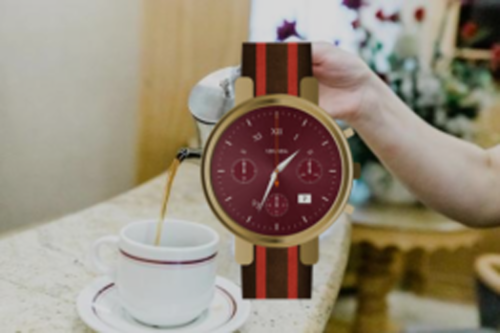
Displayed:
1.34
